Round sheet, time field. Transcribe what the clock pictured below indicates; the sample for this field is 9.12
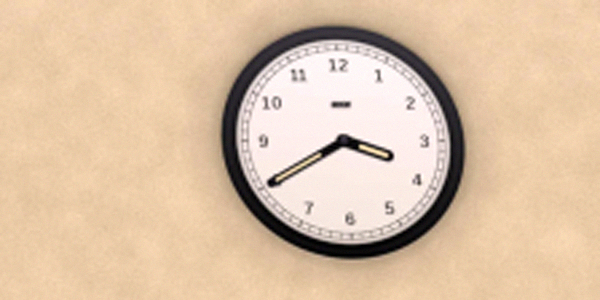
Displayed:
3.40
